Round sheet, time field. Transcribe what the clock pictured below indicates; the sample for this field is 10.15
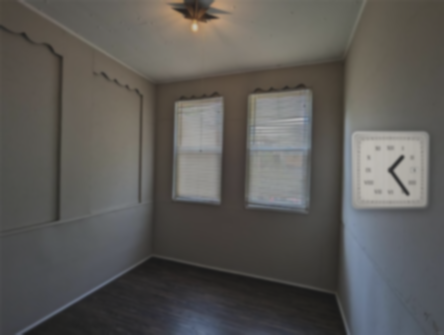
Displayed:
1.24
